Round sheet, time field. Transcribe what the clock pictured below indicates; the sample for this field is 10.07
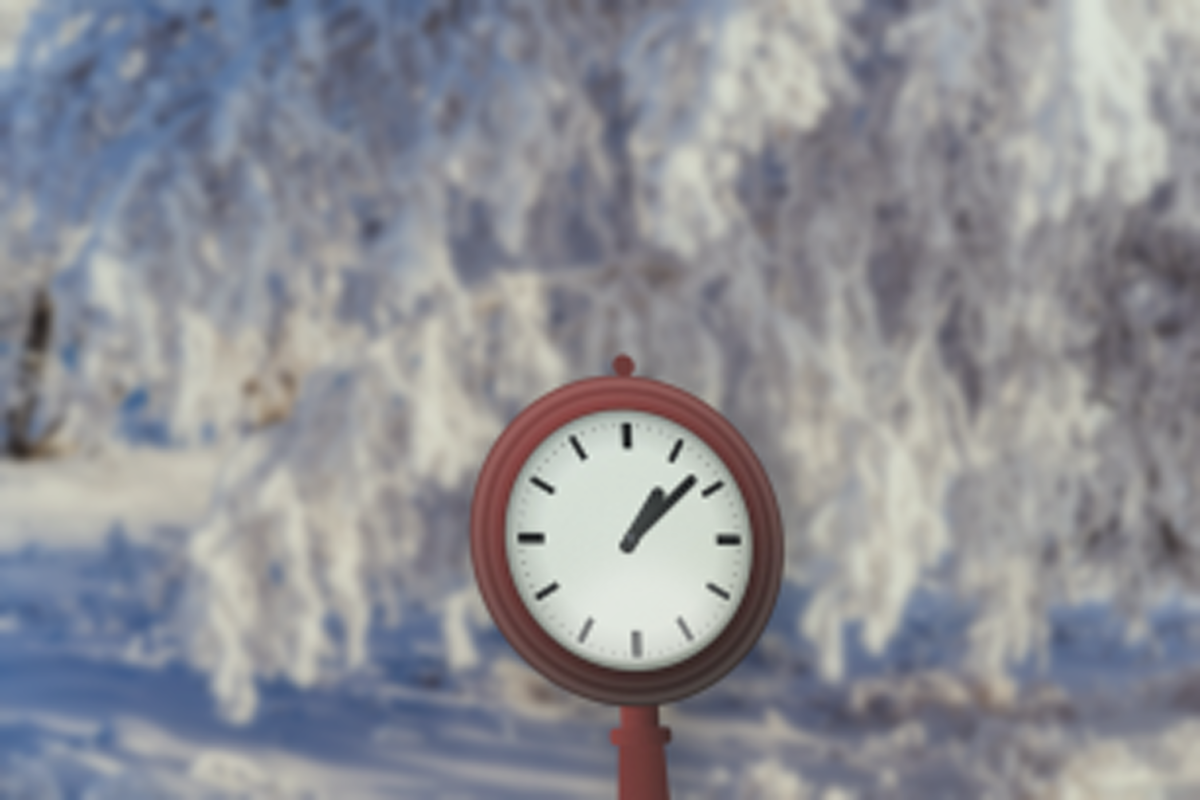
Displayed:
1.08
